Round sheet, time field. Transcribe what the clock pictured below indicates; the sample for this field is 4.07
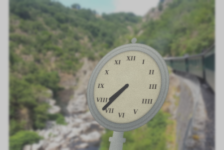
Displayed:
7.37
